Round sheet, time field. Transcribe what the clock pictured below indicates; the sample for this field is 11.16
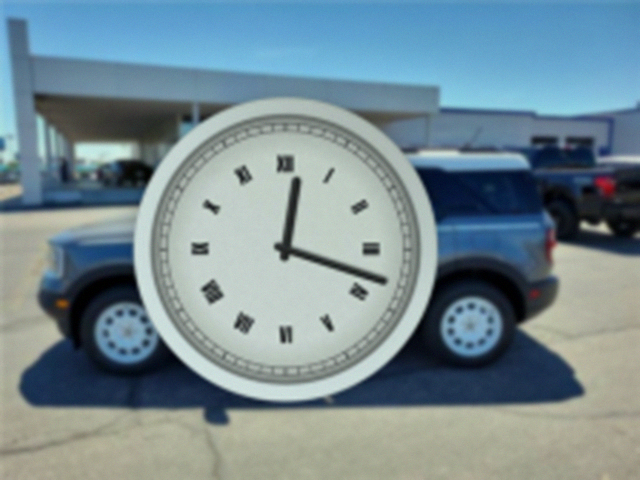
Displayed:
12.18
